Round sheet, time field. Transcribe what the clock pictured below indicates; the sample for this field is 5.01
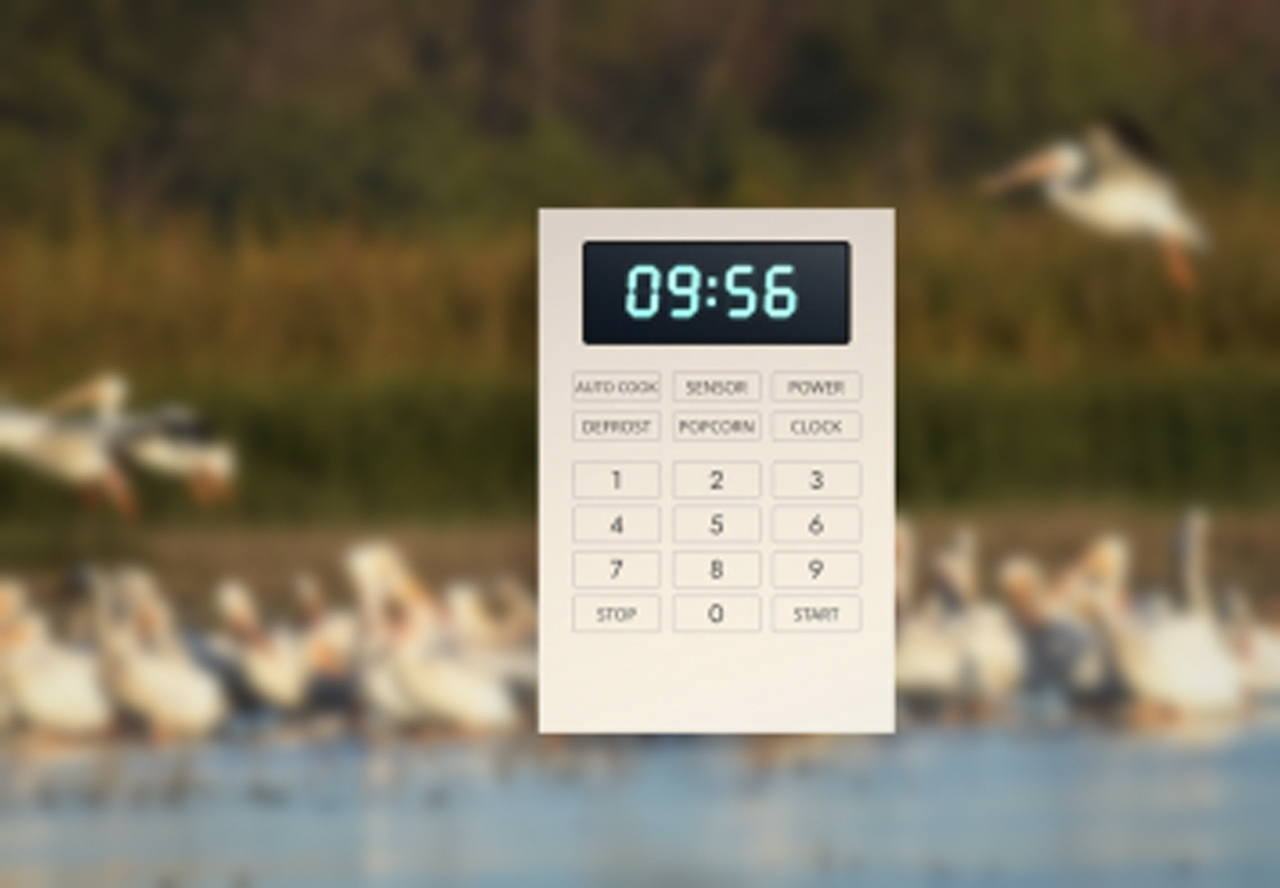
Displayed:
9.56
